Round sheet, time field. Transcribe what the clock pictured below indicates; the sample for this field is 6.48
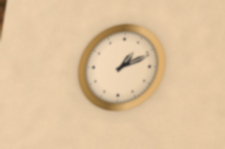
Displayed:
1.11
